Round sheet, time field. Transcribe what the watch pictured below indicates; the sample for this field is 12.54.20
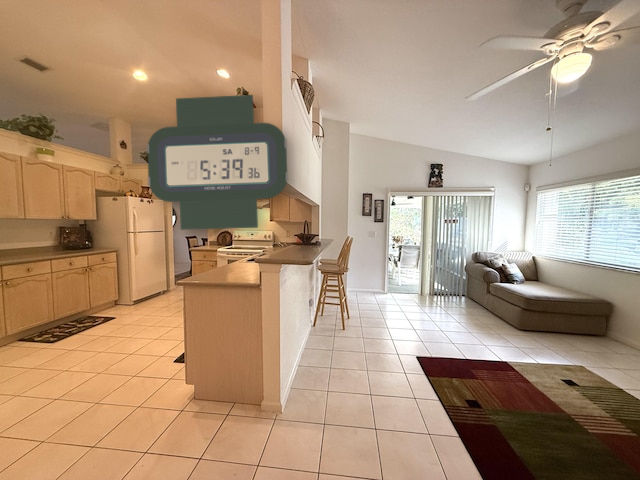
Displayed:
5.39.36
